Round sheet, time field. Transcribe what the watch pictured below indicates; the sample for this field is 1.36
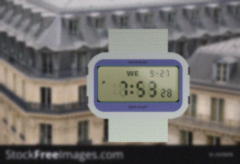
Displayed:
7.53
